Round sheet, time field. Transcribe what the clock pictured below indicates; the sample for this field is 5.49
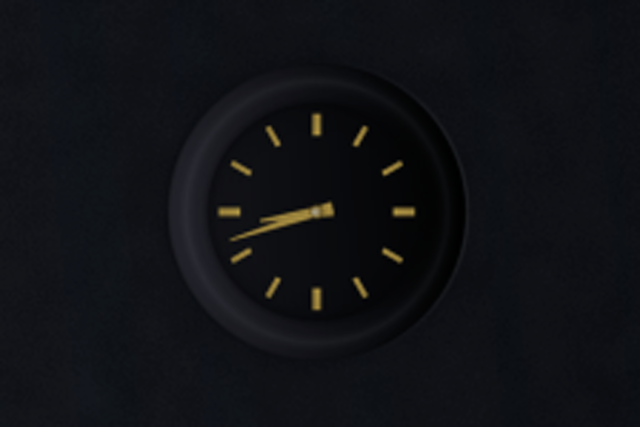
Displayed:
8.42
